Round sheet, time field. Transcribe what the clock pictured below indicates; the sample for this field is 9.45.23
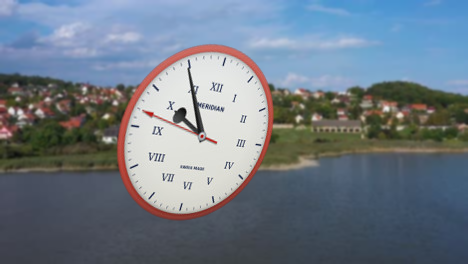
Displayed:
9.54.47
